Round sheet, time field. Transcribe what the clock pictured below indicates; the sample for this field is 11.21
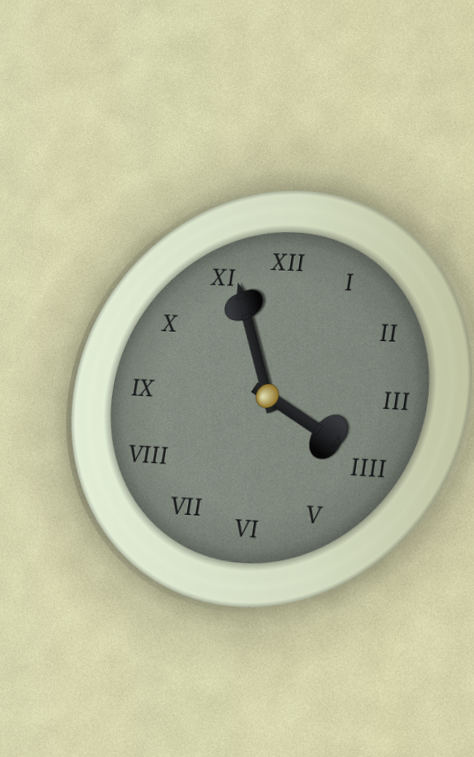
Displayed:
3.56
